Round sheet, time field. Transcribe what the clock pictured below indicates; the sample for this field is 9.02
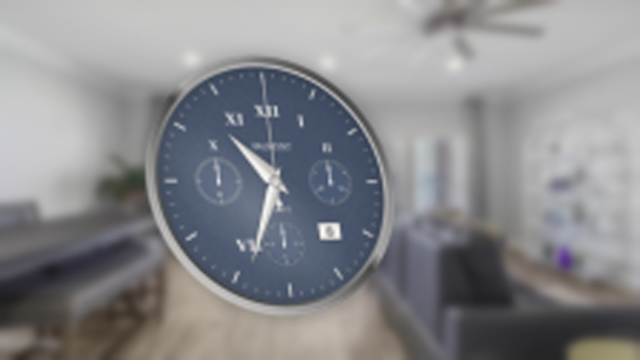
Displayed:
10.34
